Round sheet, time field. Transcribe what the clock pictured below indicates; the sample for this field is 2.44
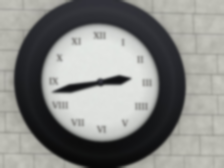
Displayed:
2.43
